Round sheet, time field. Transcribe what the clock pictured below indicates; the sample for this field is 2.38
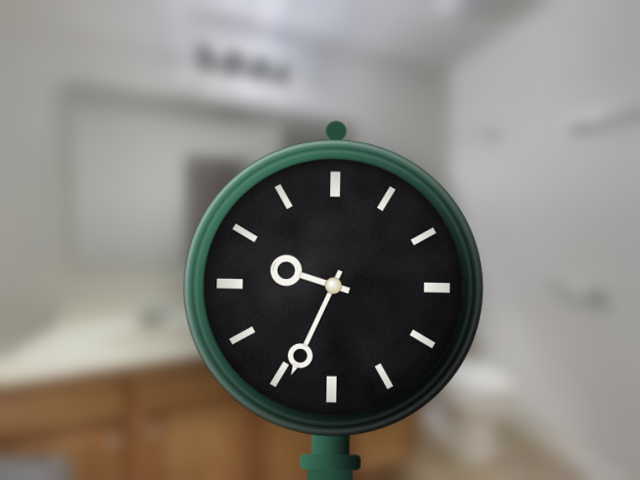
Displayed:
9.34
